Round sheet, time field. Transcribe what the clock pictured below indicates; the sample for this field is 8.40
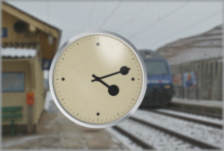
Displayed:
4.12
